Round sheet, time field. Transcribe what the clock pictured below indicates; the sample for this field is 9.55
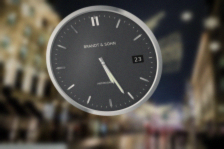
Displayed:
5.26
